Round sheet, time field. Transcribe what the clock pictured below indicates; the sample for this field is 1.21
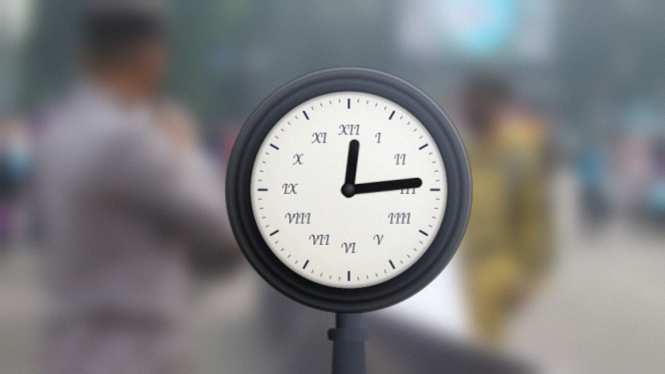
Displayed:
12.14
